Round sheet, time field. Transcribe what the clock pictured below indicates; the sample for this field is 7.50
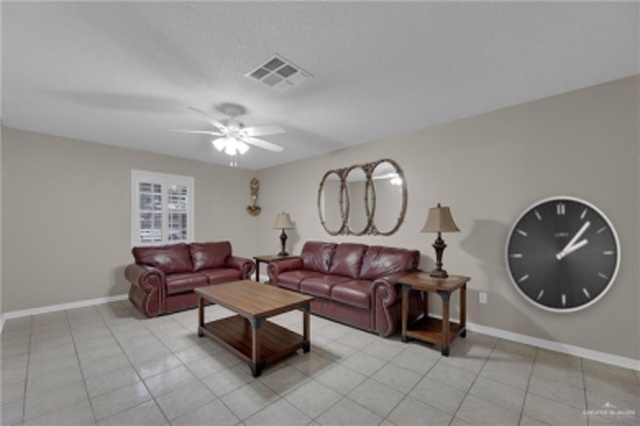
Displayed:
2.07
